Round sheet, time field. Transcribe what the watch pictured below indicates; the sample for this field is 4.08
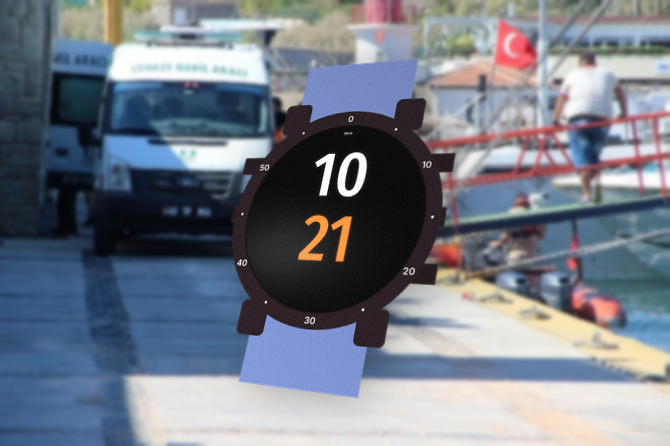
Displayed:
10.21
